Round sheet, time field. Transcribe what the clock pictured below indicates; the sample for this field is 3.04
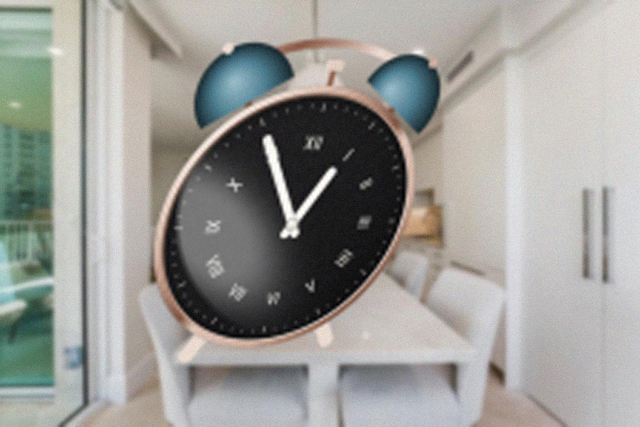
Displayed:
12.55
